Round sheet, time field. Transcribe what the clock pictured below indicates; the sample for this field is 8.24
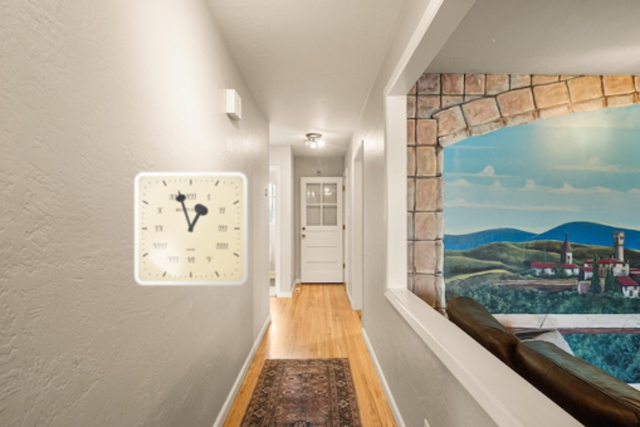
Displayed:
12.57
